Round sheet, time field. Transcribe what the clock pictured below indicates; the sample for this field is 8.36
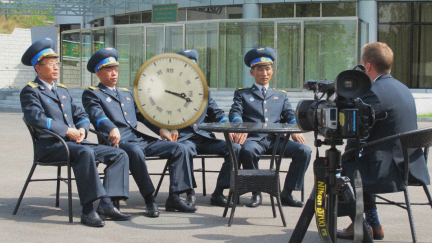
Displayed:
3.18
